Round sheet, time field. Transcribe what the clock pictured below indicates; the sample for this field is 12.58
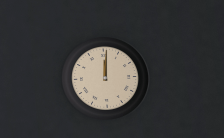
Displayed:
12.01
